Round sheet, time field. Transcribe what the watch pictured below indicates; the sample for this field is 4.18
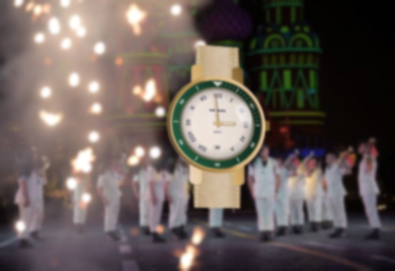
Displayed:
2.59
